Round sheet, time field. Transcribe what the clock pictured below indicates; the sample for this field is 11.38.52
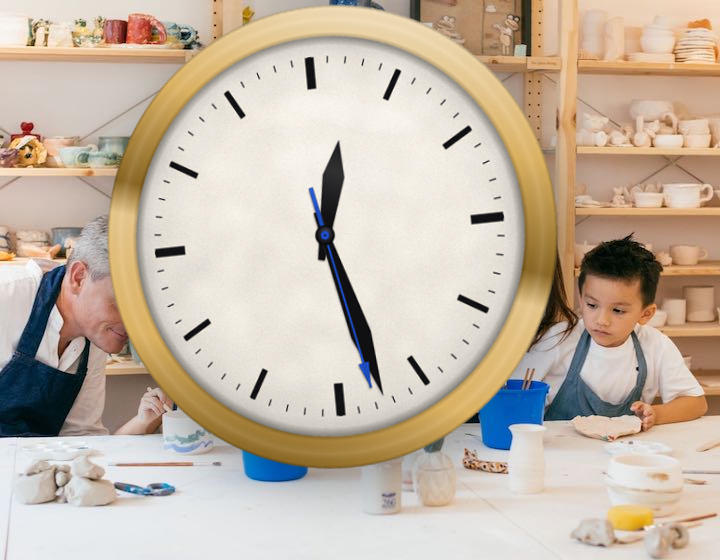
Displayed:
12.27.28
